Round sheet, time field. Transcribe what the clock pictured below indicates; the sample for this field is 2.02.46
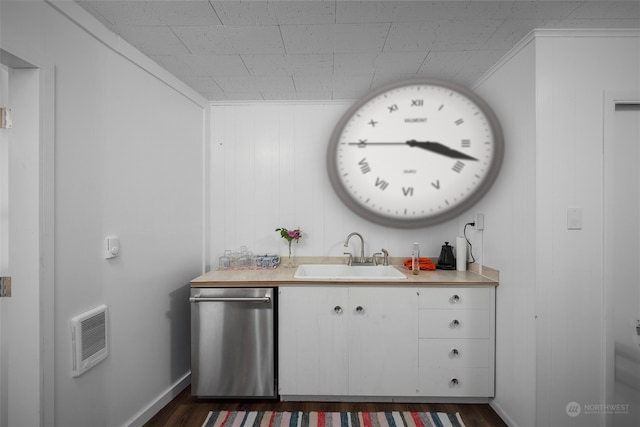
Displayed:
3.17.45
